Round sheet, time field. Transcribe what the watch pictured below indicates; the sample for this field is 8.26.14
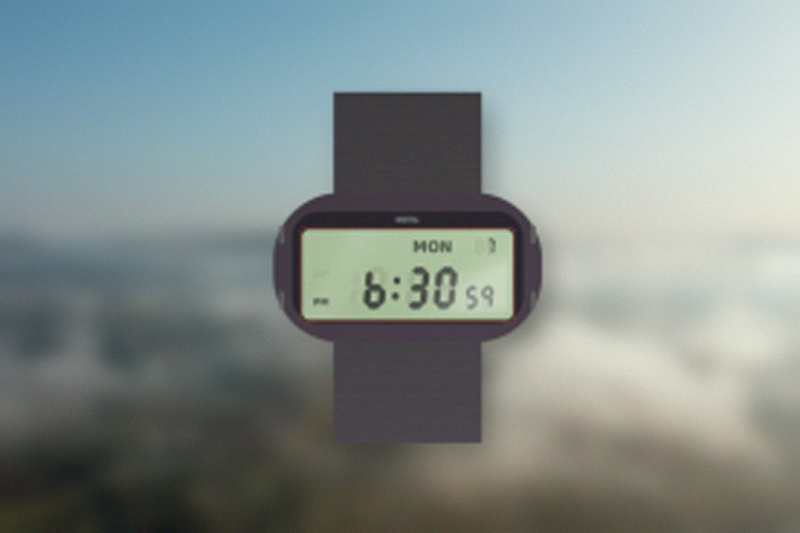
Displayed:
6.30.59
